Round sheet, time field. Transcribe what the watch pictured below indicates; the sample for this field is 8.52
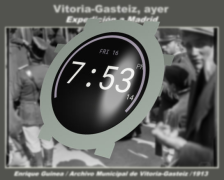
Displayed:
7.53
